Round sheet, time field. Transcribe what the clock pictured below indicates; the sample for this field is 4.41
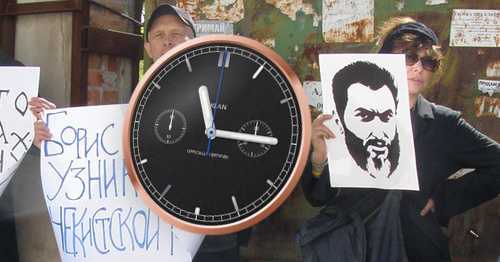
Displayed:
11.15
